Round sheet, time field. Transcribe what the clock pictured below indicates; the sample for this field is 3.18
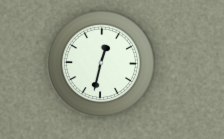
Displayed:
12.32
